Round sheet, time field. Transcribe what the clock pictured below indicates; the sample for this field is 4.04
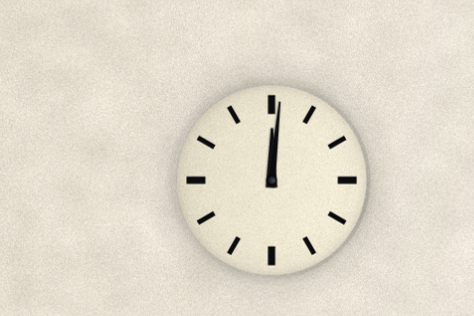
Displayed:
12.01
